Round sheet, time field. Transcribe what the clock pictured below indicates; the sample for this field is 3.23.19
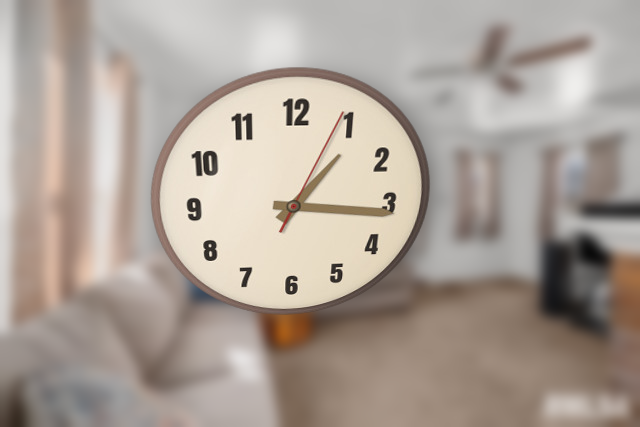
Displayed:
1.16.04
